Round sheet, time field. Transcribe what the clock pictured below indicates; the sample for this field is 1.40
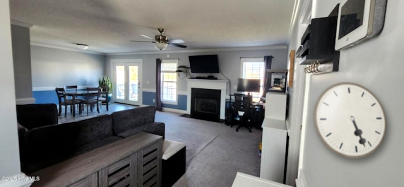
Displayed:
5.27
